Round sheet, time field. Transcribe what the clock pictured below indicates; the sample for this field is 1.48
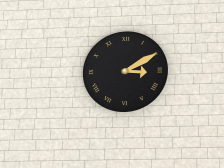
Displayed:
3.10
